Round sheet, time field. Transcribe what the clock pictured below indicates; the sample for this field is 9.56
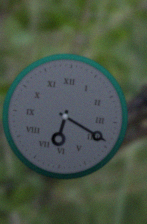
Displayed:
6.19
